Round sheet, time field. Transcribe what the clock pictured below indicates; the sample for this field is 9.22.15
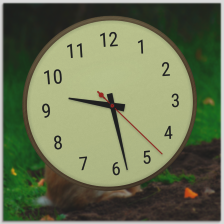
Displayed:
9.28.23
